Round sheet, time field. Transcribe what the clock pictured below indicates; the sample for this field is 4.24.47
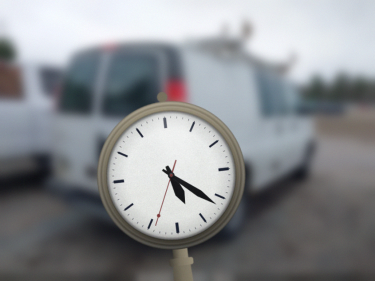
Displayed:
5.21.34
